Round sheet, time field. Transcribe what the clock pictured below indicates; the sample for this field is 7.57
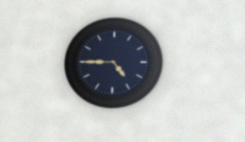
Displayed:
4.45
